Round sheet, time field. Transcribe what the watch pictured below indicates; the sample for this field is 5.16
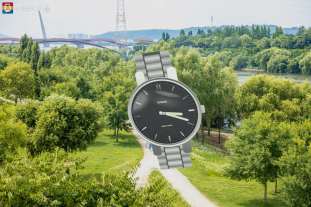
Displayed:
3.19
